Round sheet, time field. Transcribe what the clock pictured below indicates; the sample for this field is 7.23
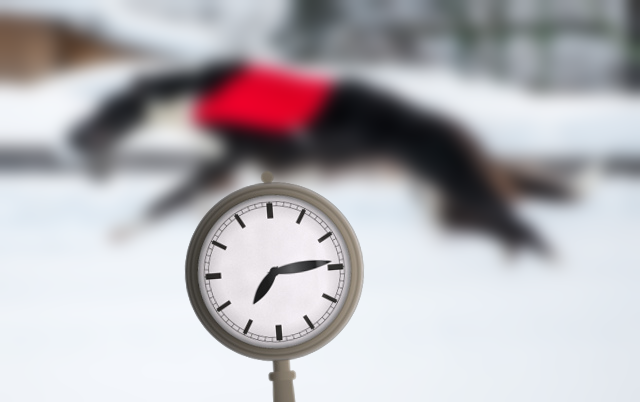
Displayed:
7.14
